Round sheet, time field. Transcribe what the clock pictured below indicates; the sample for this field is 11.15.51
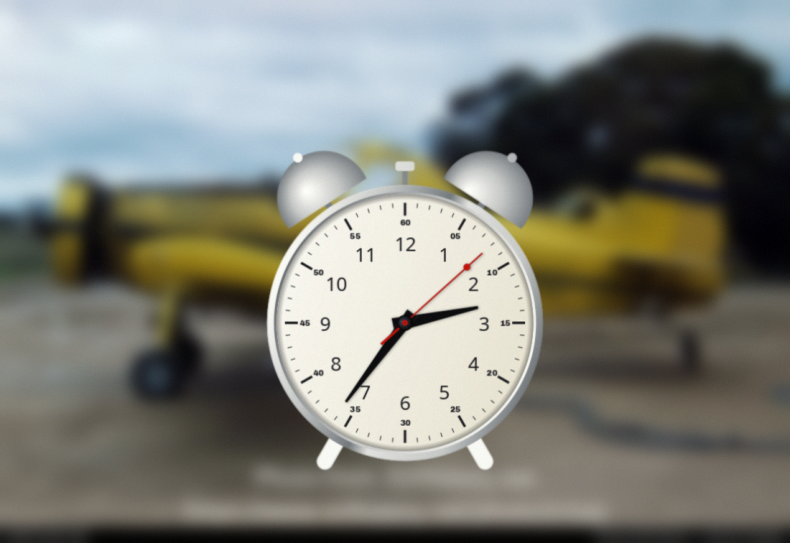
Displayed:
2.36.08
